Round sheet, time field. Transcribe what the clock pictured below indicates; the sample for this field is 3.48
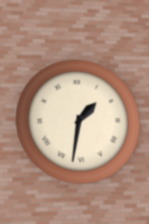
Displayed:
1.32
